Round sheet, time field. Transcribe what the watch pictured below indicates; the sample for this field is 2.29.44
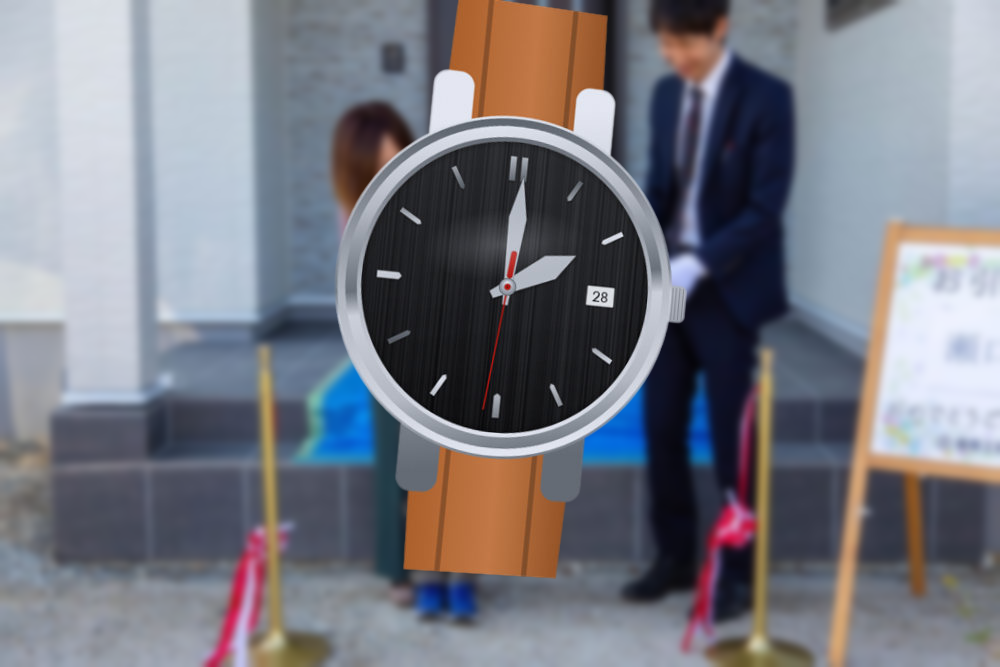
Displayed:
2.00.31
